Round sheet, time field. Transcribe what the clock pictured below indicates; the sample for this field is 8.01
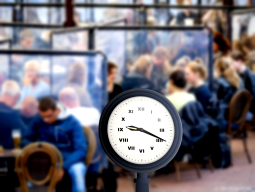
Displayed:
9.19
